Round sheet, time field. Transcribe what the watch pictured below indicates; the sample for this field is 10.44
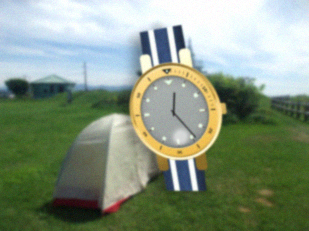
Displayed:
12.24
